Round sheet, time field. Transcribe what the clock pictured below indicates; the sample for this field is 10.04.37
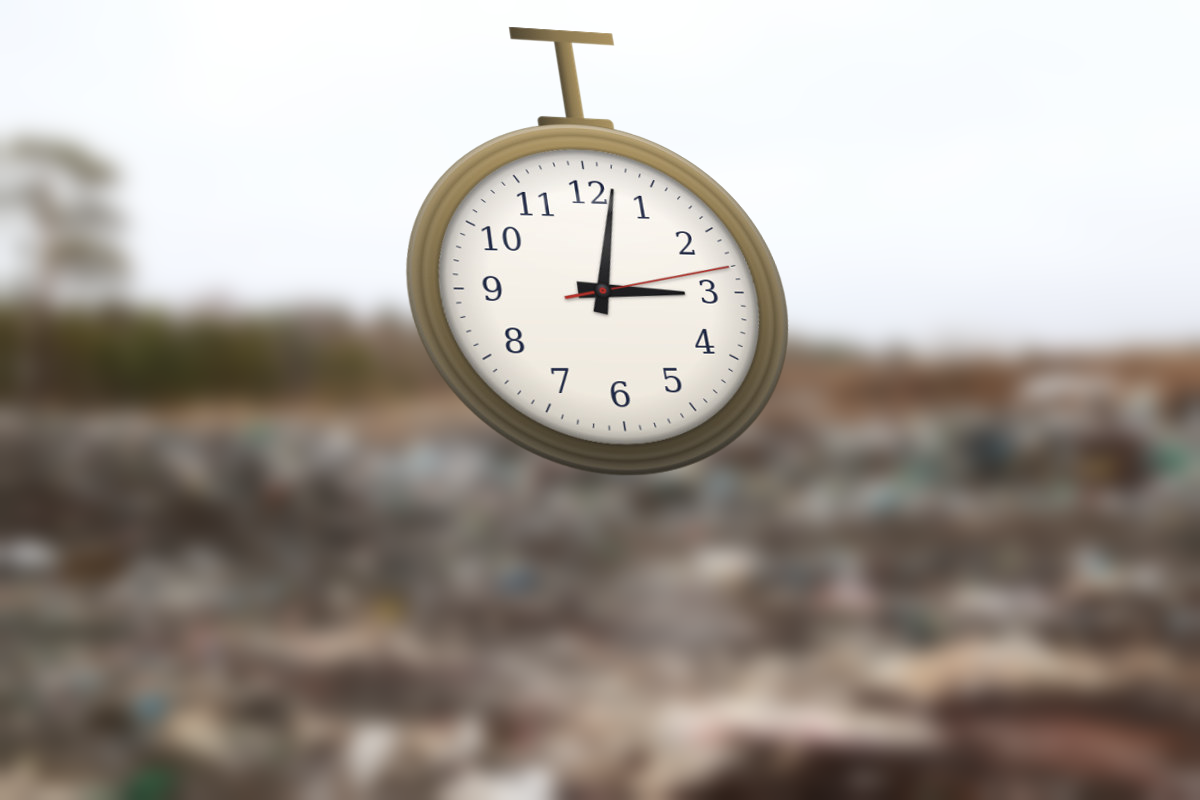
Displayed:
3.02.13
